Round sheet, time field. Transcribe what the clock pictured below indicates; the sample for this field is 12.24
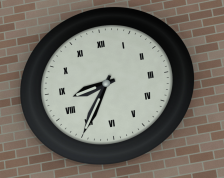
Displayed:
8.35
